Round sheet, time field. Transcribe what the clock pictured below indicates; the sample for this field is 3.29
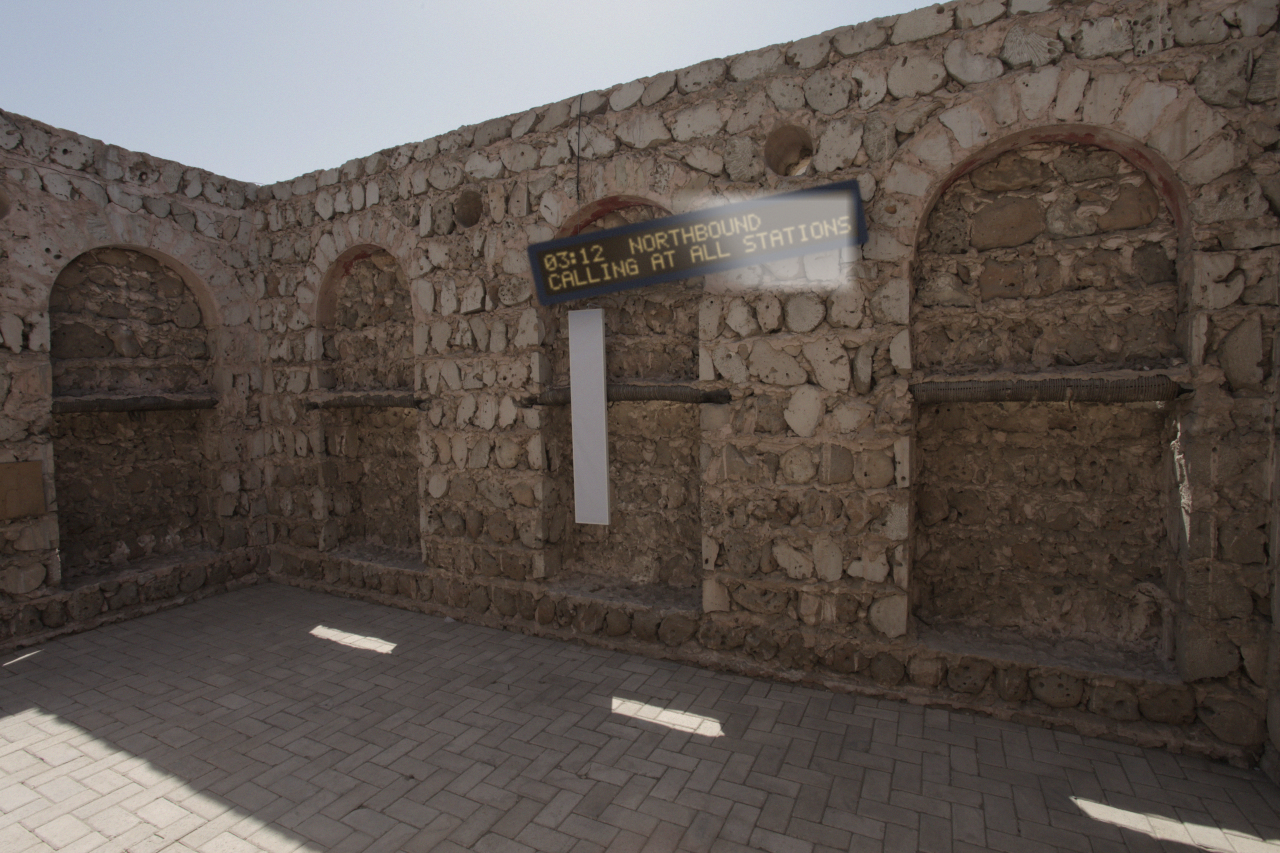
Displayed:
3.12
